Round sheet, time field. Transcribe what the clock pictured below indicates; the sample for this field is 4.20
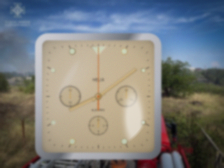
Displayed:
8.09
